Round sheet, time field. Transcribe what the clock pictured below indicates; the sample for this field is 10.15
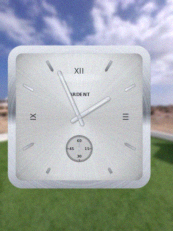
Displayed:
1.56
